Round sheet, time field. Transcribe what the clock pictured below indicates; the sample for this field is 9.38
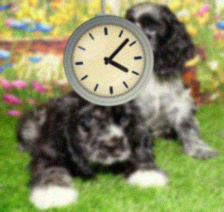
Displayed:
4.08
